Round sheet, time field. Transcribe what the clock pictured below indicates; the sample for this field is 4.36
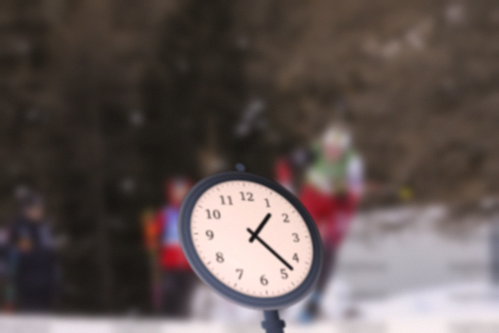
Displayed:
1.23
